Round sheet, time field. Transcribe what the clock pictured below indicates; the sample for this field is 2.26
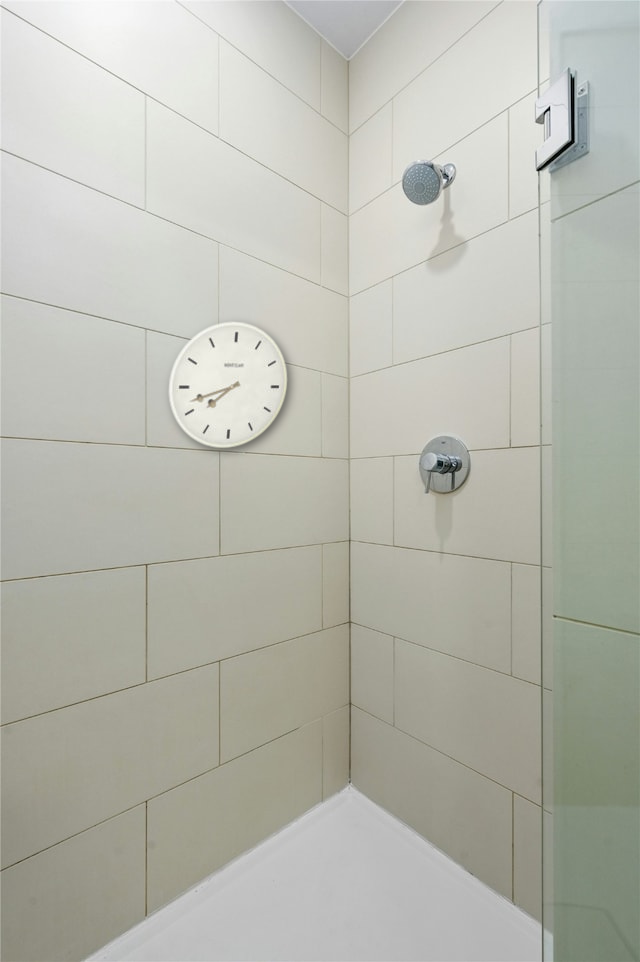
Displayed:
7.42
